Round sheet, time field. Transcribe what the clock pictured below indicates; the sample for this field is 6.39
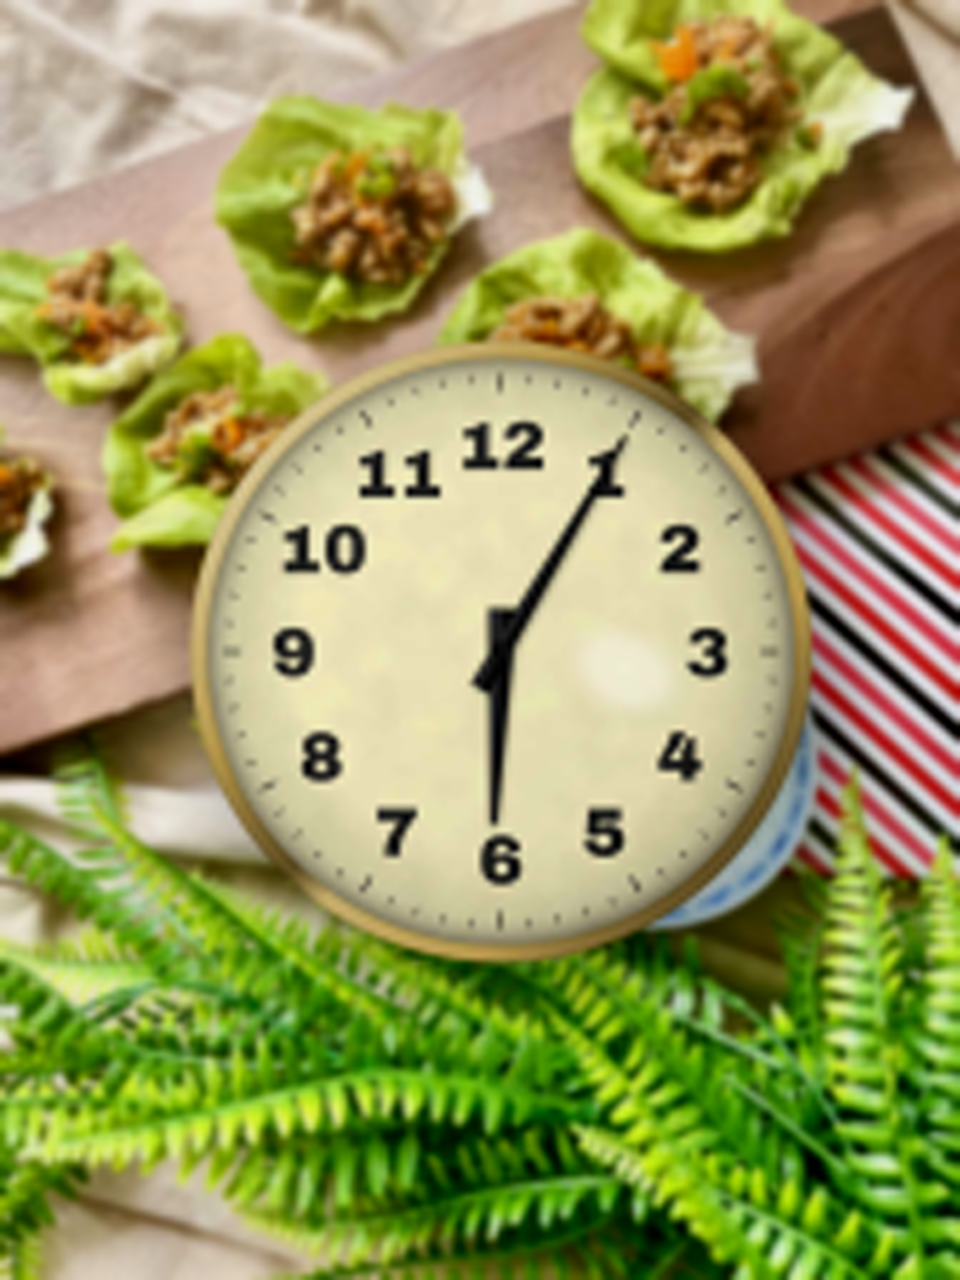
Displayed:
6.05
